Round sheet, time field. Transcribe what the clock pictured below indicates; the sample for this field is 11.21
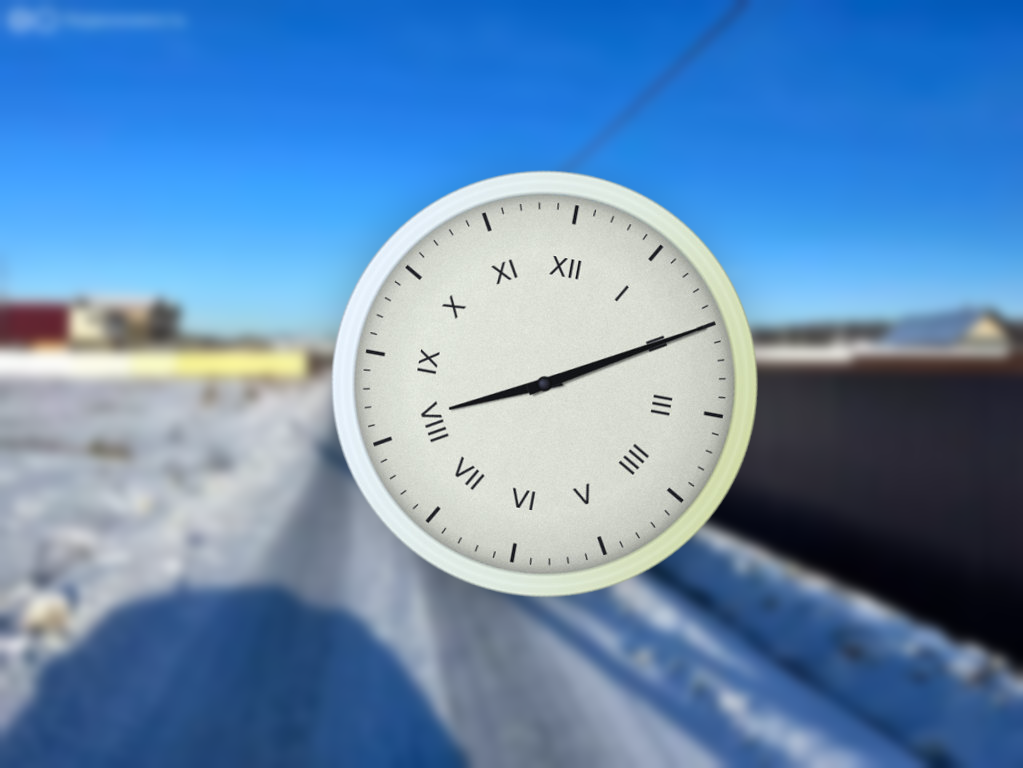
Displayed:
8.10
